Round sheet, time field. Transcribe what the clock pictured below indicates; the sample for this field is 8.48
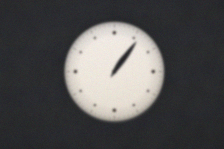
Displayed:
1.06
